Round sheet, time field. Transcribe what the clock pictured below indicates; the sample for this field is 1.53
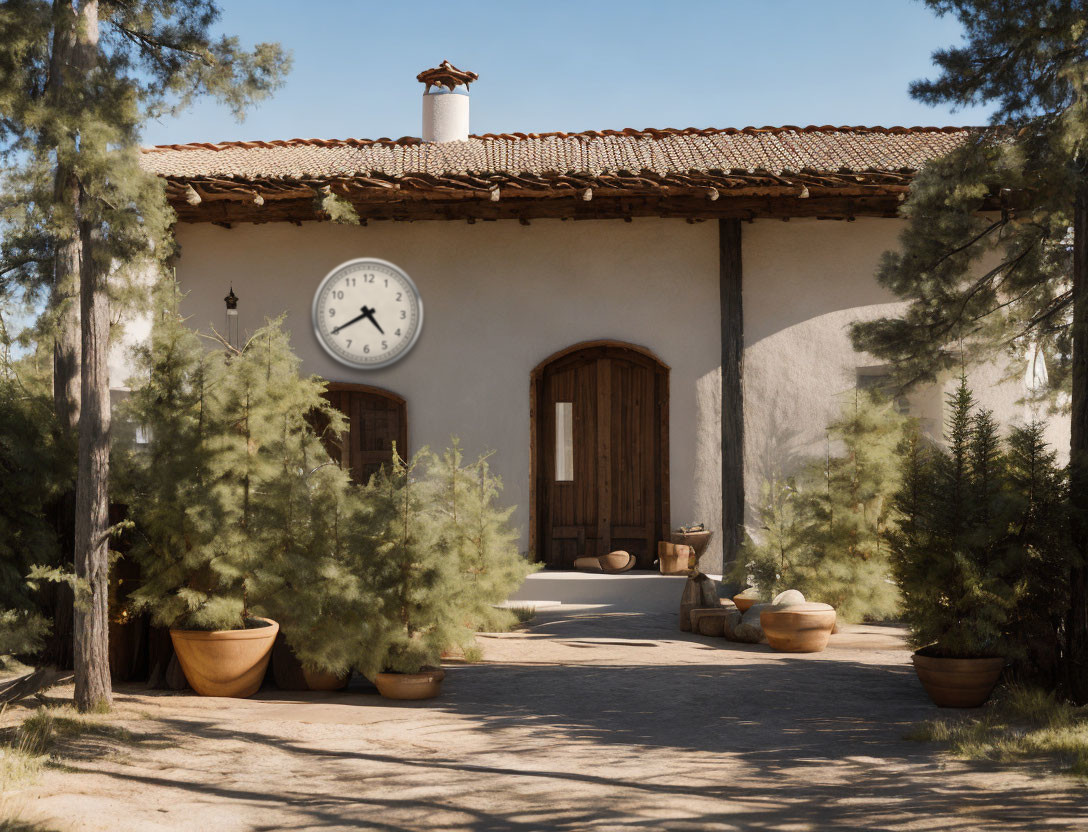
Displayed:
4.40
